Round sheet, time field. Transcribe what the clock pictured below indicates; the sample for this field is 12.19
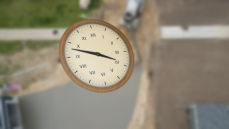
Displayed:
3.48
